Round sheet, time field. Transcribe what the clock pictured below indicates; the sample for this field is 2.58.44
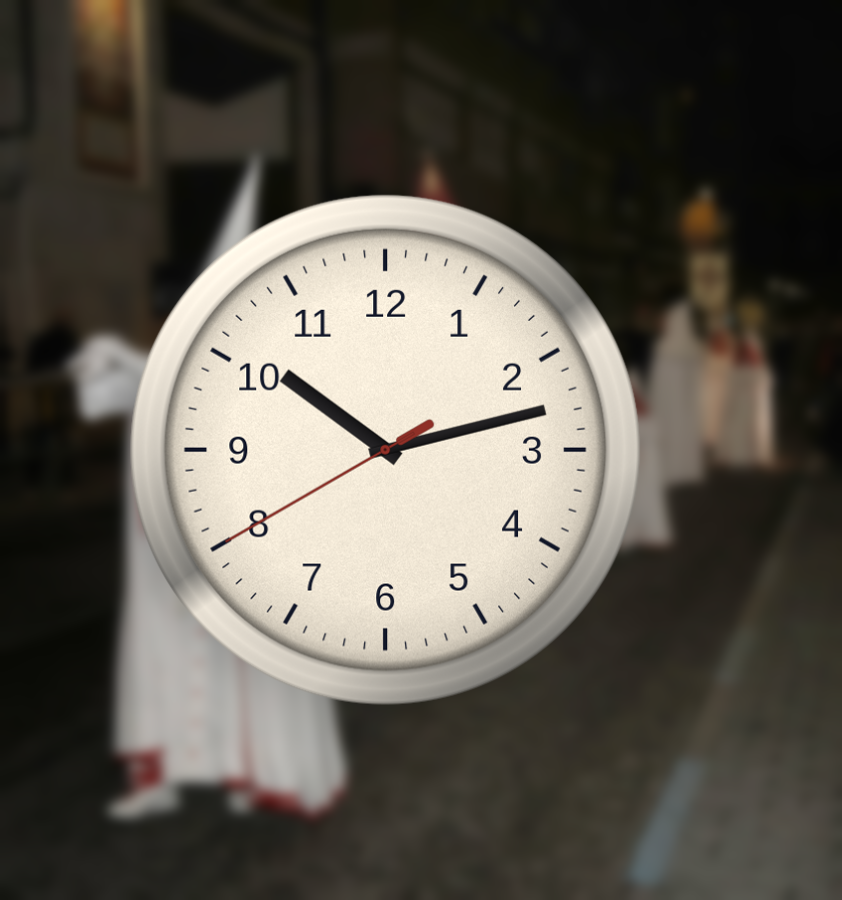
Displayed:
10.12.40
